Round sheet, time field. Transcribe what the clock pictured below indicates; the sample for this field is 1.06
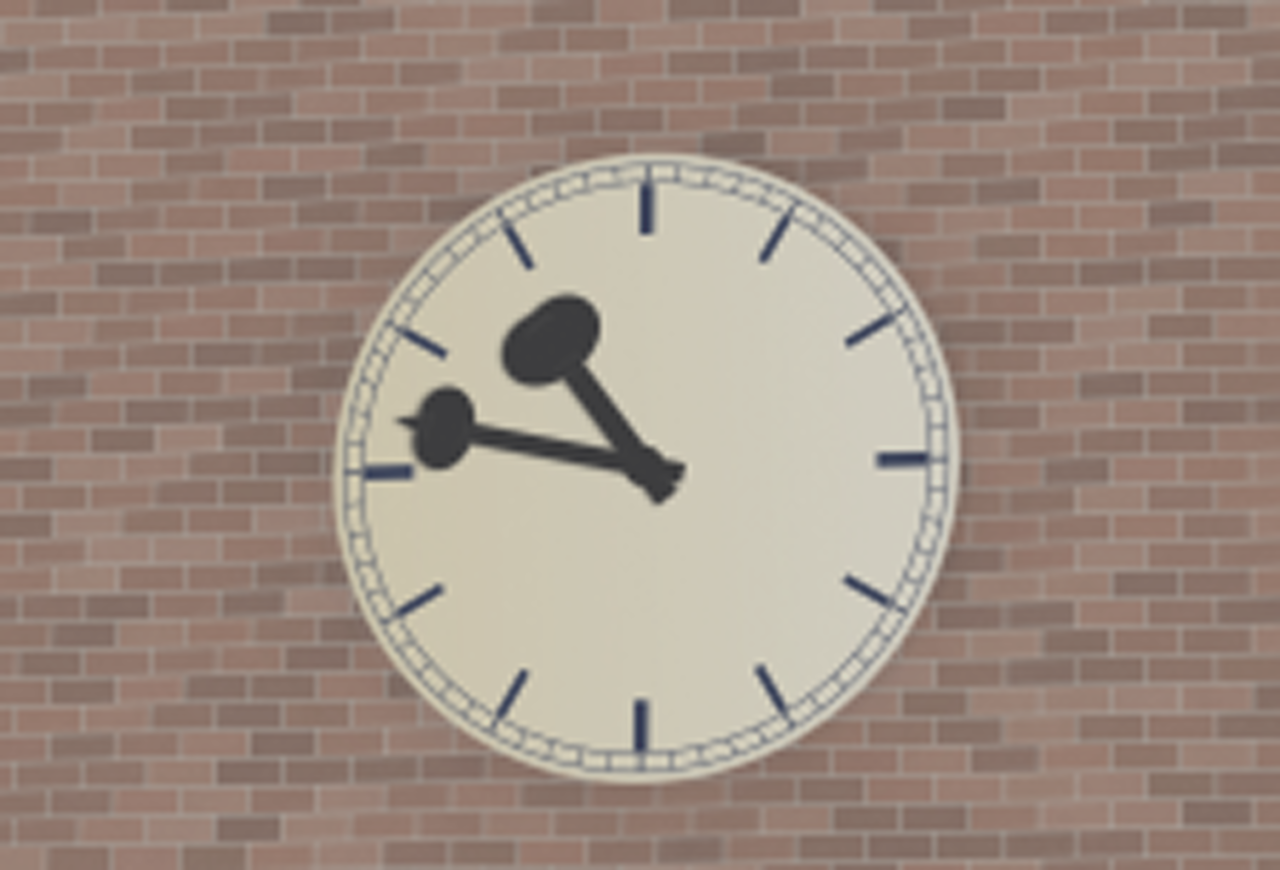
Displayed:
10.47
